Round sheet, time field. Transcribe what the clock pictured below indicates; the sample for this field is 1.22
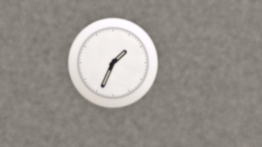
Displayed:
1.34
